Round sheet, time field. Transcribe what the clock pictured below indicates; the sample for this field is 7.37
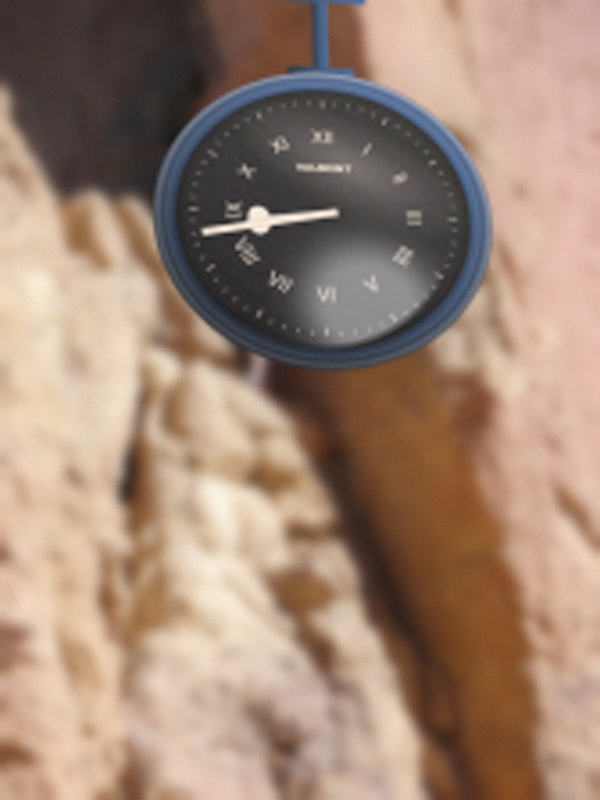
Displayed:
8.43
